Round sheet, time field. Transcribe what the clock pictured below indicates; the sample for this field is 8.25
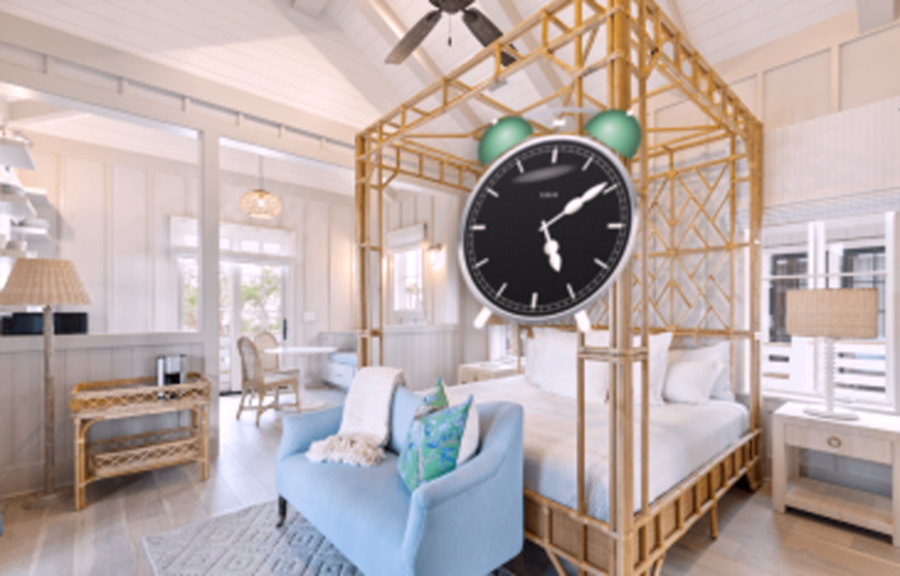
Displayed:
5.09
